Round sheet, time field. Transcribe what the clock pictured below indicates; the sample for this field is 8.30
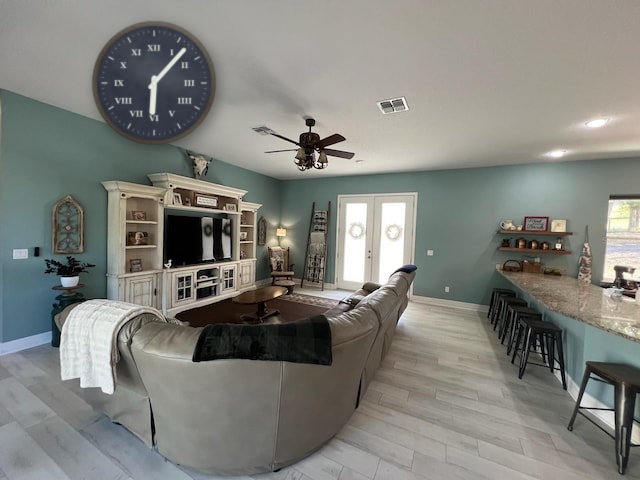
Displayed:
6.07
